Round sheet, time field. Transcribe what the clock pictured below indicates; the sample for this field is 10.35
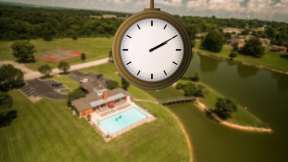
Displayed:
2.10
